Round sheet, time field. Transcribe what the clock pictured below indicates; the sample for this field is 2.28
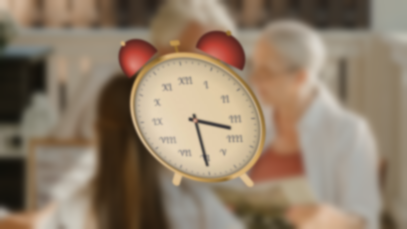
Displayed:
3.30
